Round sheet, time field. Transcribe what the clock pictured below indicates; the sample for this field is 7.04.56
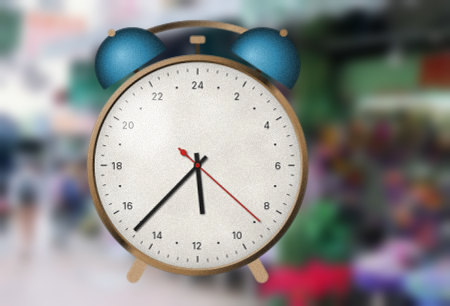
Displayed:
11.37.22
